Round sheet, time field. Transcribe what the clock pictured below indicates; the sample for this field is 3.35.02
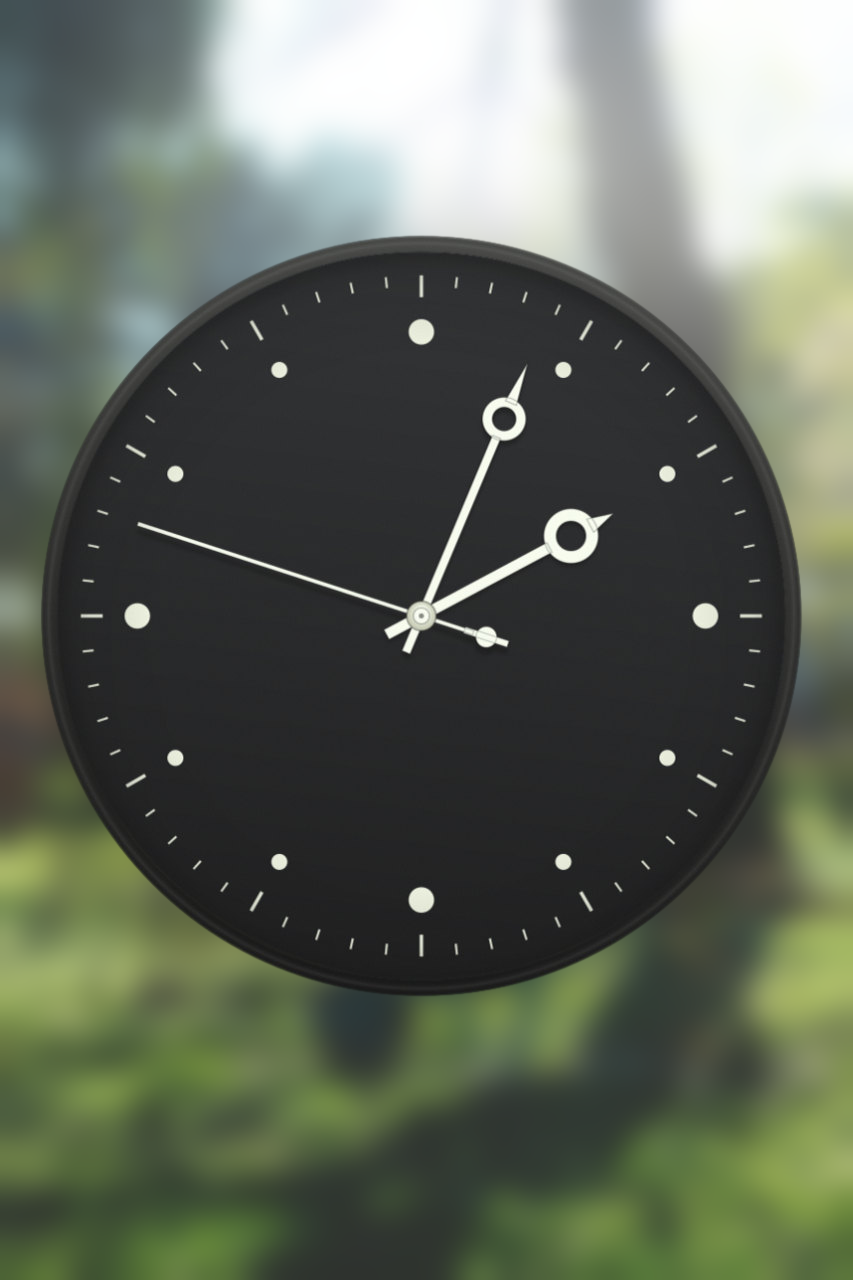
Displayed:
2.03.48
